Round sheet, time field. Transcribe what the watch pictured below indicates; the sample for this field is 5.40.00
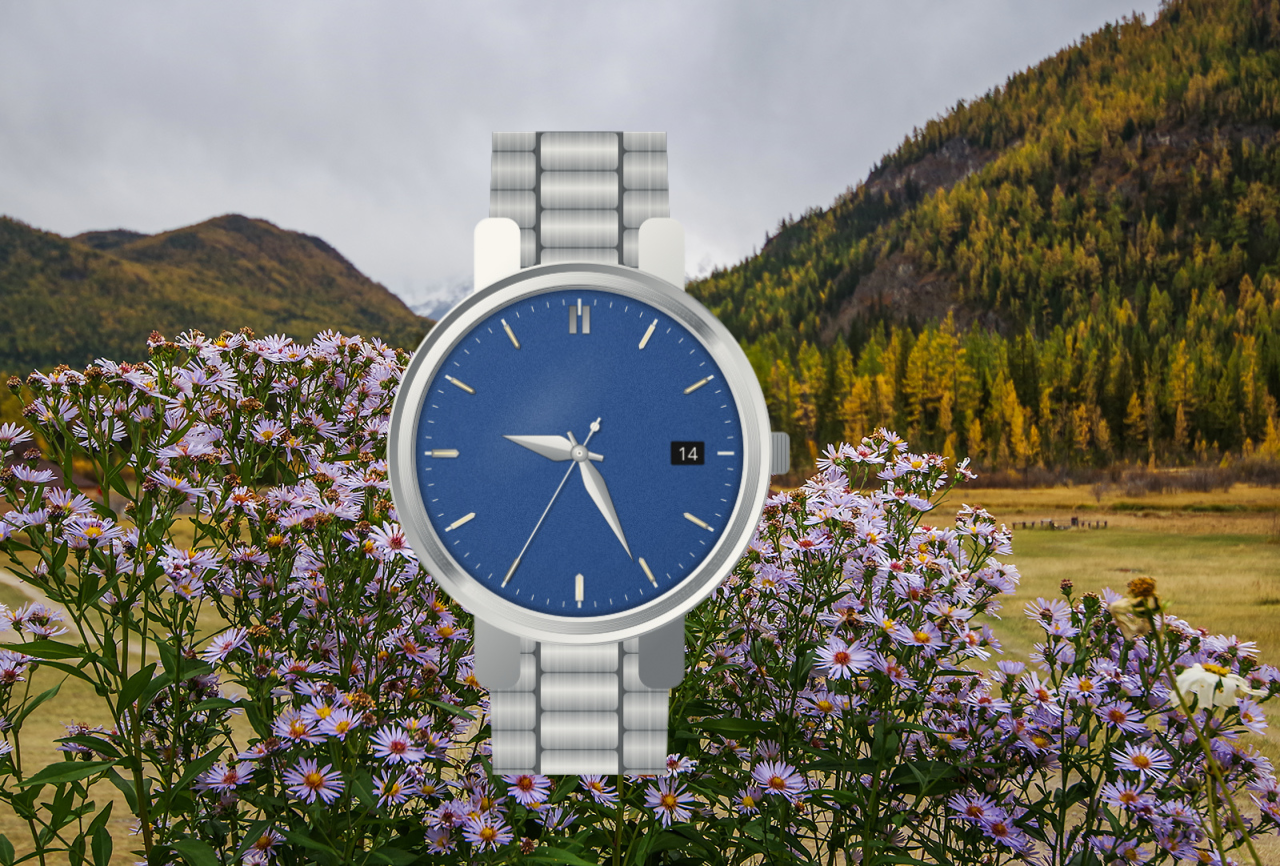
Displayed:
9.25.35
